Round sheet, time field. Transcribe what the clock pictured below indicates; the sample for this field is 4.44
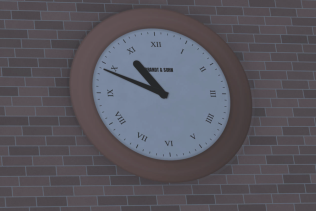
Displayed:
10.49
